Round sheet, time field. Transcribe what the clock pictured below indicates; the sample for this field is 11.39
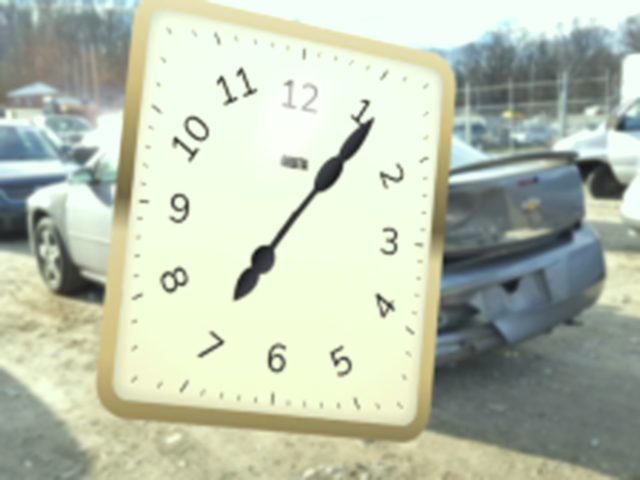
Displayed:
7.06
